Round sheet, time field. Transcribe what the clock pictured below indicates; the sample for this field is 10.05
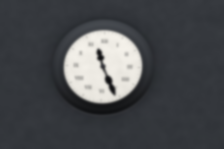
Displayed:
11.26
